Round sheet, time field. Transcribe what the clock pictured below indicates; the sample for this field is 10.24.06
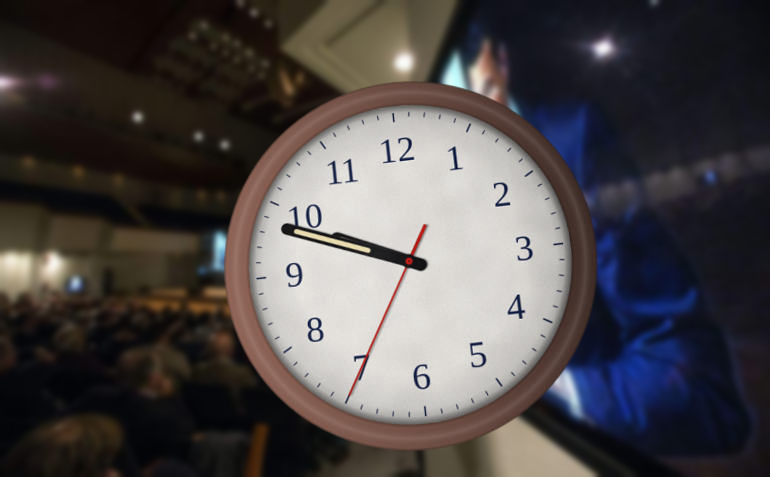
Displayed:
9.48.35
